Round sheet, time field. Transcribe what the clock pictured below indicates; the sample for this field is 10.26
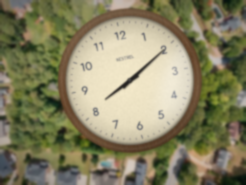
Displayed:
8.10
